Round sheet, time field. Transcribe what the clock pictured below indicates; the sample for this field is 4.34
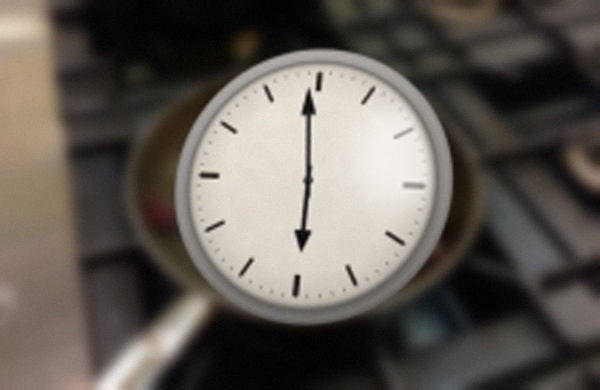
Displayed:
5.59
